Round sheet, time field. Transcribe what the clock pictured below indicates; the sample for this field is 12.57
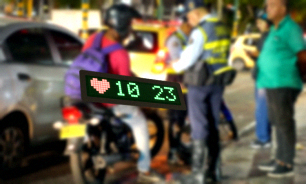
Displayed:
10.23
